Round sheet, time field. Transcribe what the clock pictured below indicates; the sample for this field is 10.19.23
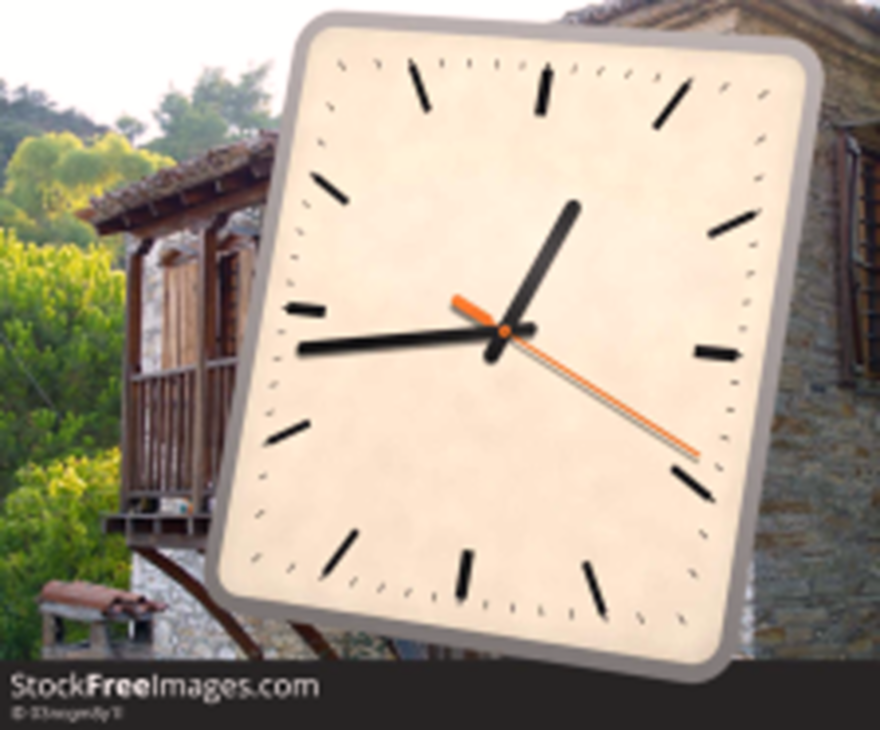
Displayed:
12.43.19
